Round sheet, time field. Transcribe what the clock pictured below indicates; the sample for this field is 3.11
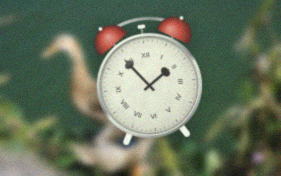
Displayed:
1.54
